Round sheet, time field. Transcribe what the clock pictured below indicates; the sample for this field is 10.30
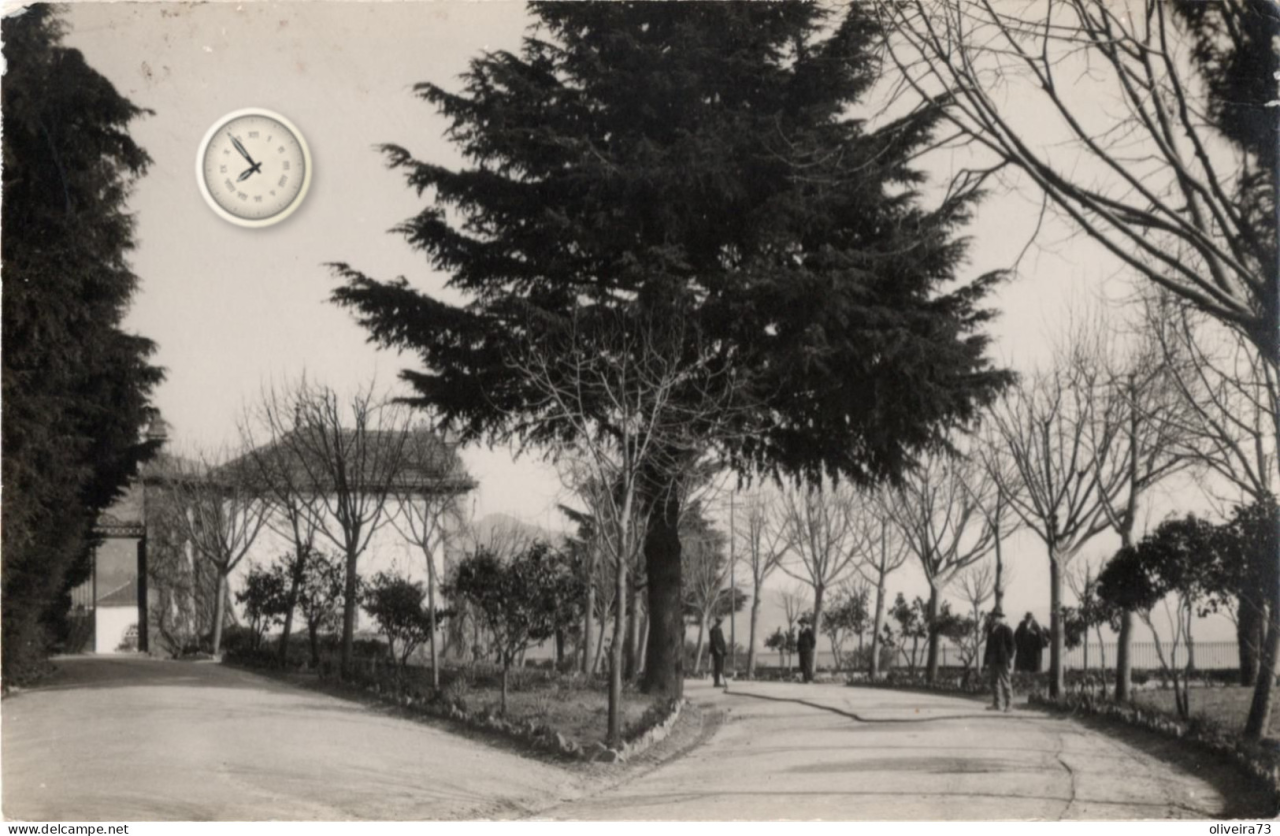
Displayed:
7.54
